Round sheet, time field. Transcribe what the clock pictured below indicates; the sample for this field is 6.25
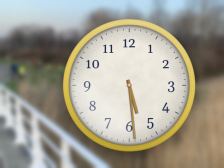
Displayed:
5.29
